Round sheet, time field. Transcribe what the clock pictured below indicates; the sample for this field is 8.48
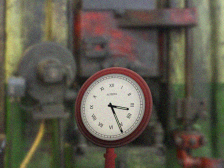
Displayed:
3.26
